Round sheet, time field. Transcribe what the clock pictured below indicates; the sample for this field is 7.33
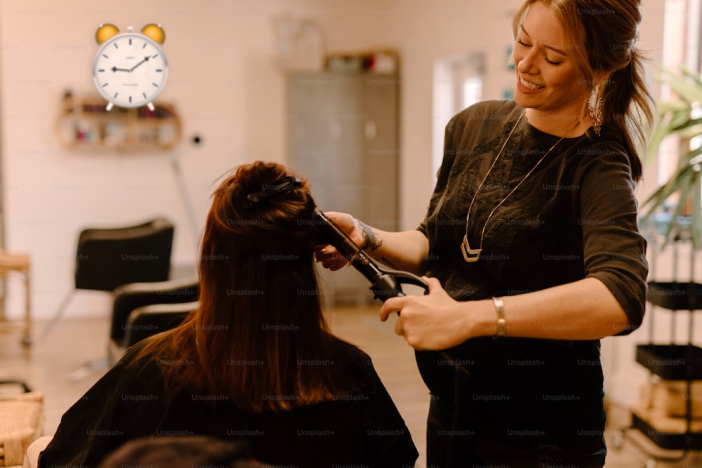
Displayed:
9.09
